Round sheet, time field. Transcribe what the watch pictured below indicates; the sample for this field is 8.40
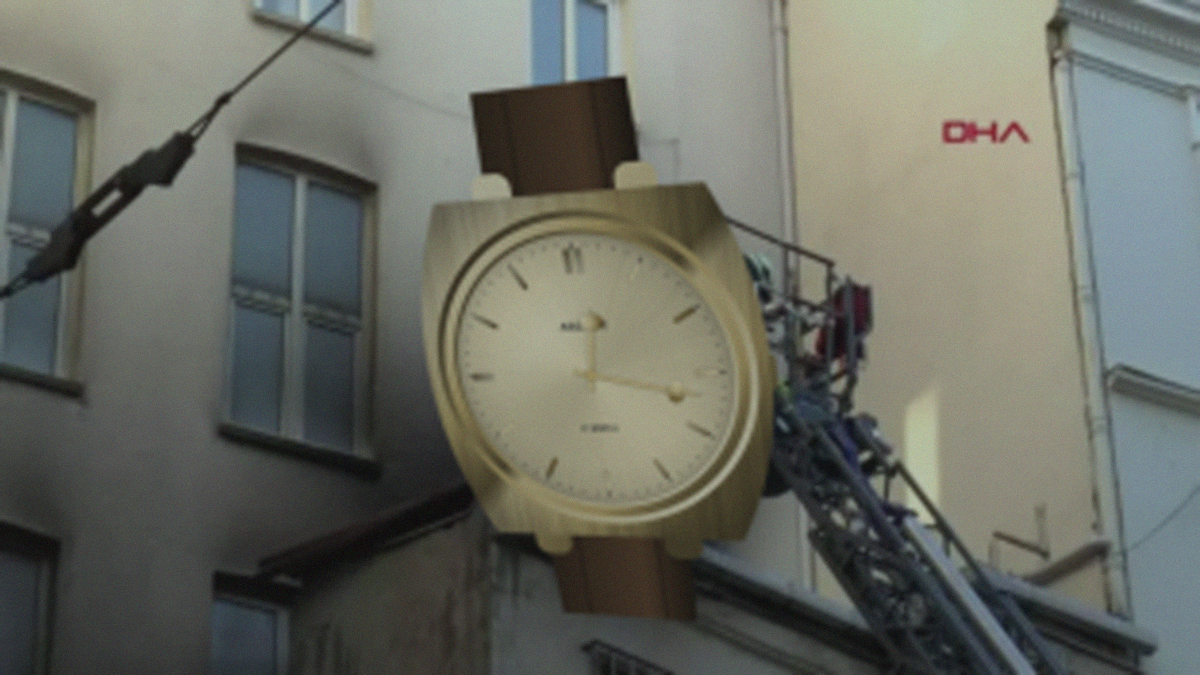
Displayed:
12.17
